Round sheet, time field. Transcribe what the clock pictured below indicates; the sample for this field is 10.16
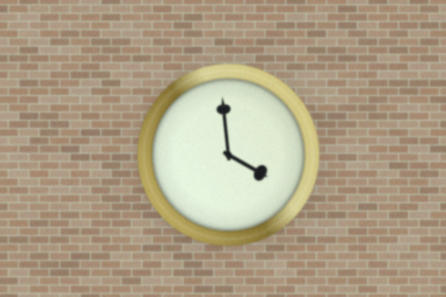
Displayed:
3.59
